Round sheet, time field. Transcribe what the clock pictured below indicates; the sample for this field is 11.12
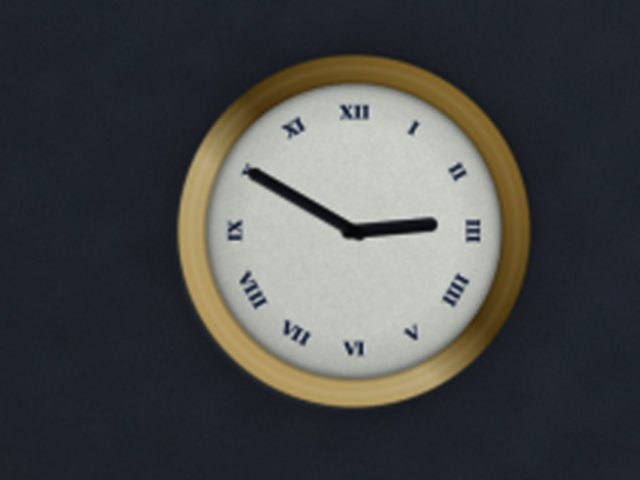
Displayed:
2.50
